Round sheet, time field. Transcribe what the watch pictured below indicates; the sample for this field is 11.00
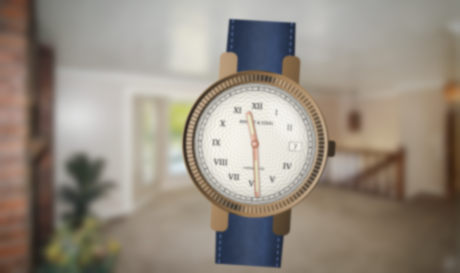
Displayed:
11.29
